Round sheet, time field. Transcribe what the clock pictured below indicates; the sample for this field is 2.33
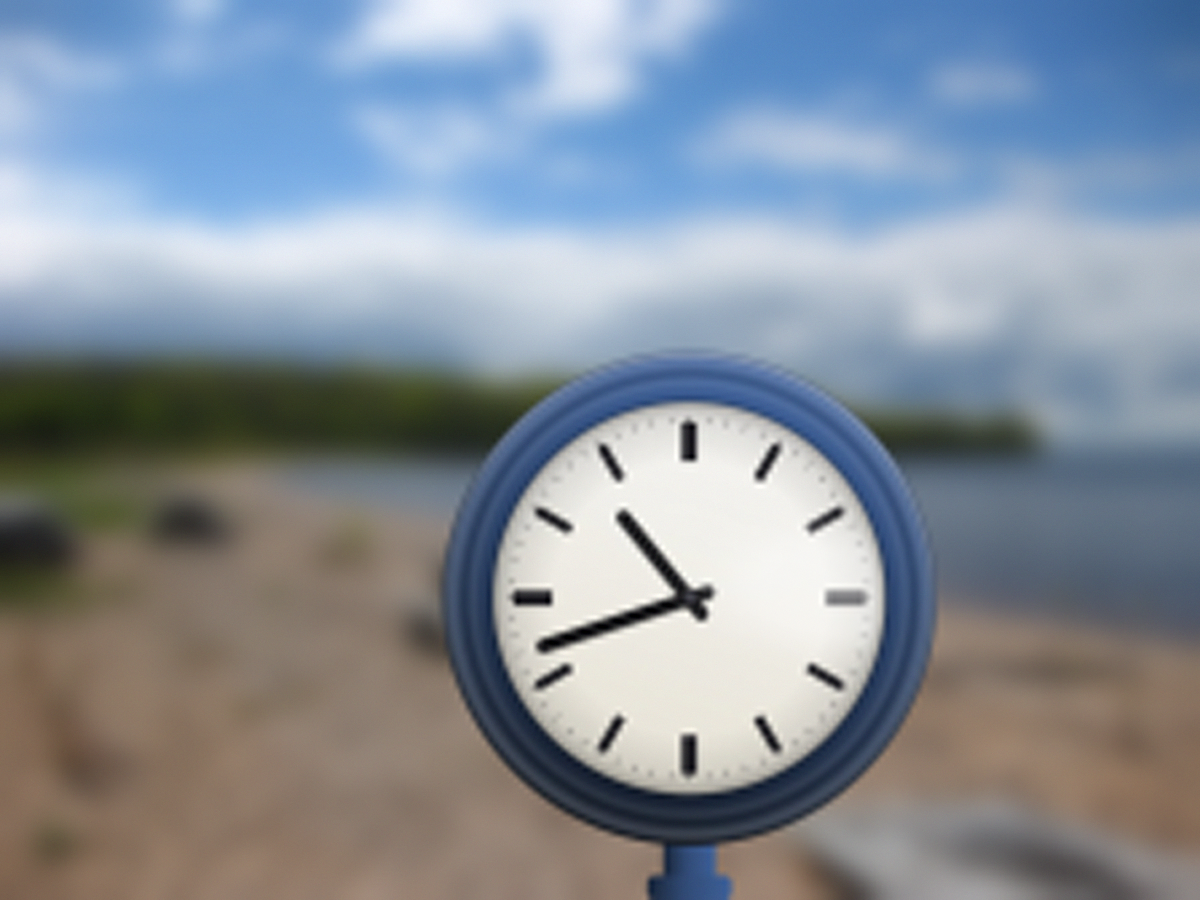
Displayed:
10.42
